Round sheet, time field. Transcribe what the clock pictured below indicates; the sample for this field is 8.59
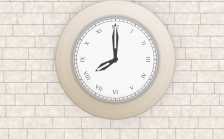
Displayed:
8.00
